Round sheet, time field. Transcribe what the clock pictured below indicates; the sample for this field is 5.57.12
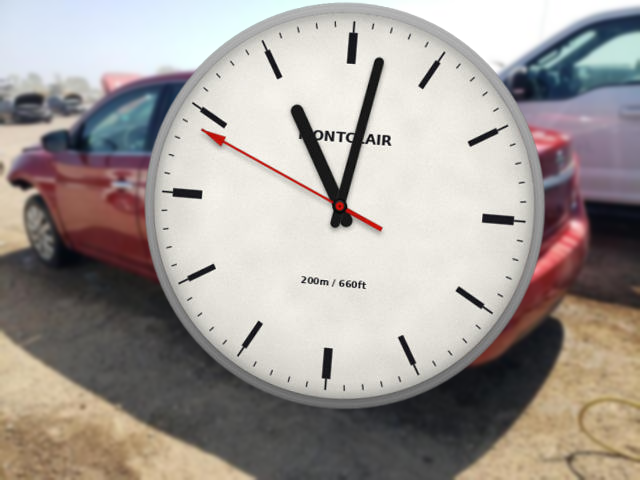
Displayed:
11.01.49
